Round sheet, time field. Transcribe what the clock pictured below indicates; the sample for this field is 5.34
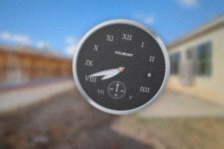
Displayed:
7.41
